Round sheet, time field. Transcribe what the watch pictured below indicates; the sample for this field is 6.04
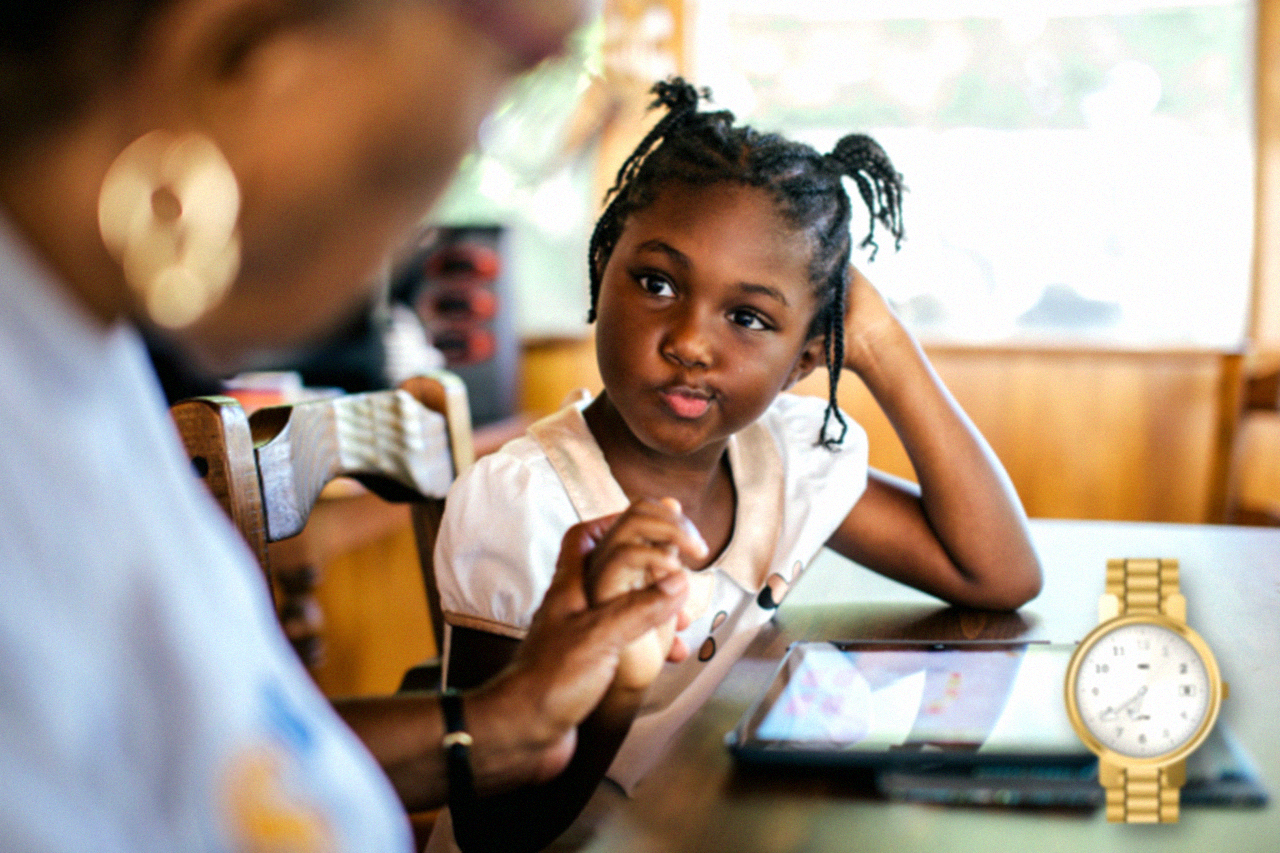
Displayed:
6.39
